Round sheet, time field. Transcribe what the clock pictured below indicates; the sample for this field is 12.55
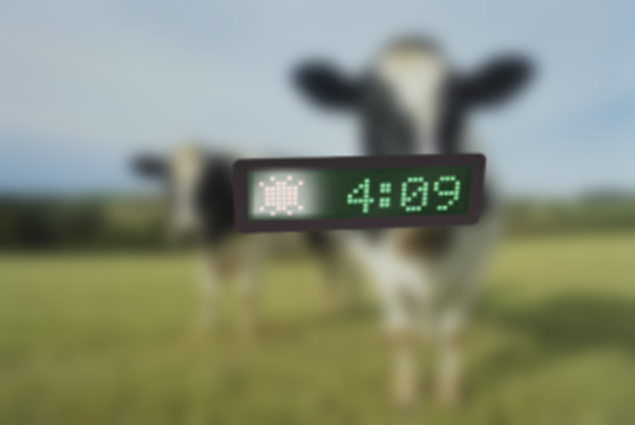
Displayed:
4.09
